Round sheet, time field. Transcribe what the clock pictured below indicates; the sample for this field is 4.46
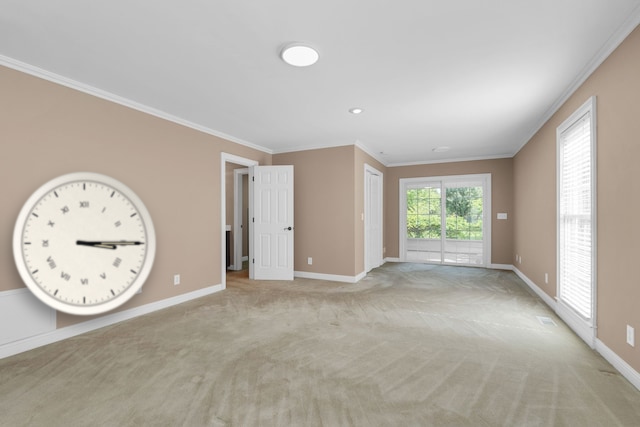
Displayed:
3.15
